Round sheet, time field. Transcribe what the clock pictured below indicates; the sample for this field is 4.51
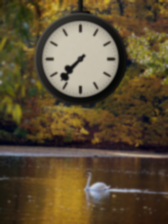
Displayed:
7.37
